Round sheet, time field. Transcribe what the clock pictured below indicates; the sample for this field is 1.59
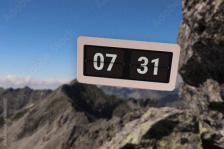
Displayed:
7.31
